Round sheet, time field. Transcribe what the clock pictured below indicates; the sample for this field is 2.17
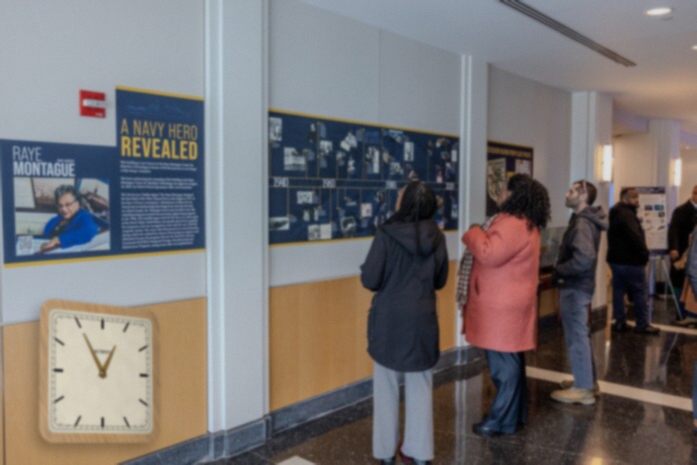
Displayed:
12.55
